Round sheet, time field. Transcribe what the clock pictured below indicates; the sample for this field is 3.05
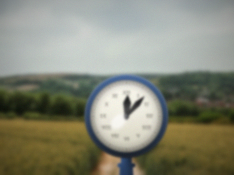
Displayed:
12.07
